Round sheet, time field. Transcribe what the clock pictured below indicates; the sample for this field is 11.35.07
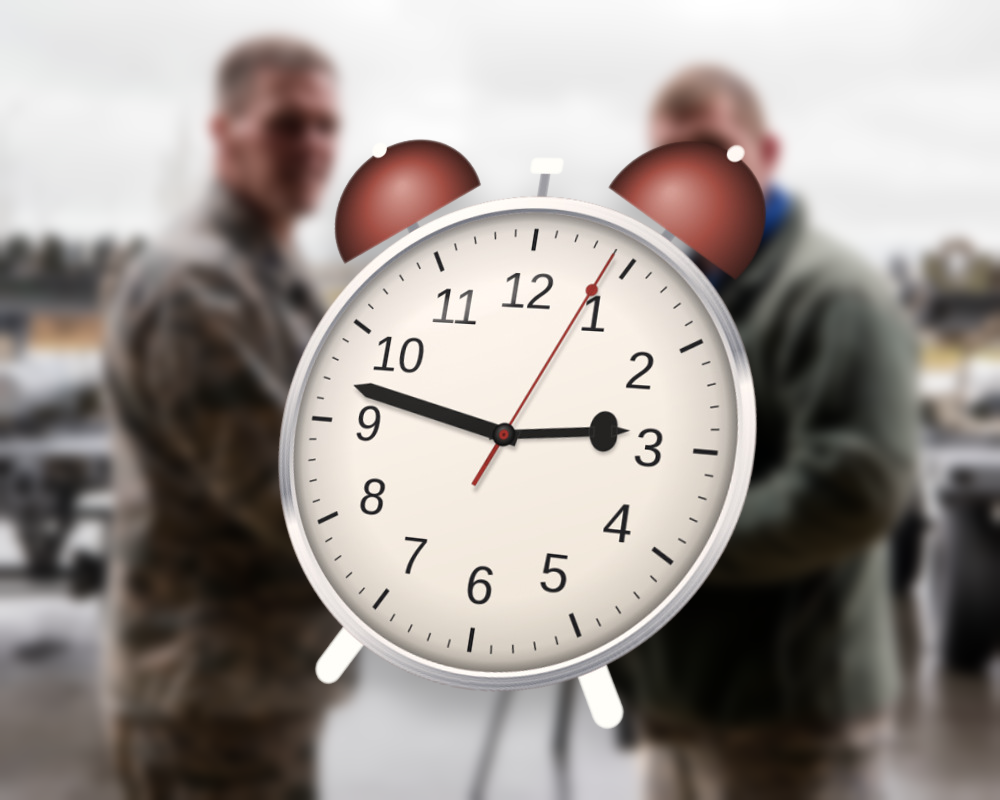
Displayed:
2.47.04
